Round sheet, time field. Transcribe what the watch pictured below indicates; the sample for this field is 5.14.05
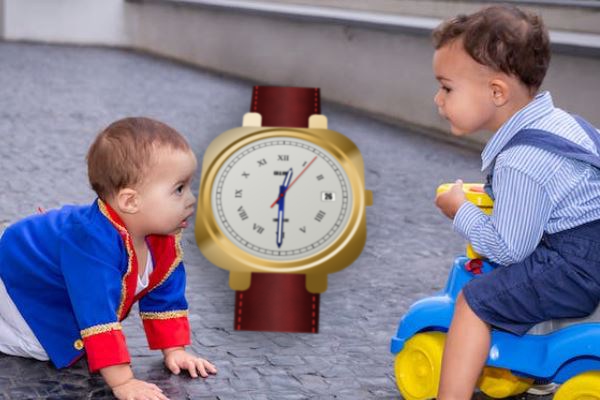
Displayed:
12.30.06
